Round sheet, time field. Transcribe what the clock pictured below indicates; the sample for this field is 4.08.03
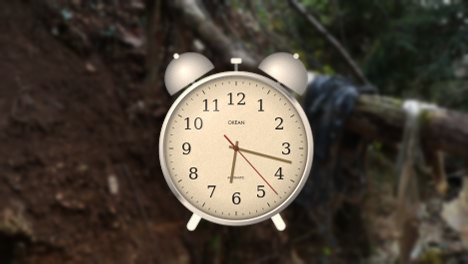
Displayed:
6.17.23
